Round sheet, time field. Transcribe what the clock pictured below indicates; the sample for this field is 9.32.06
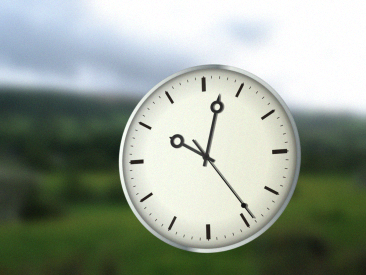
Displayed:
10.02.24
